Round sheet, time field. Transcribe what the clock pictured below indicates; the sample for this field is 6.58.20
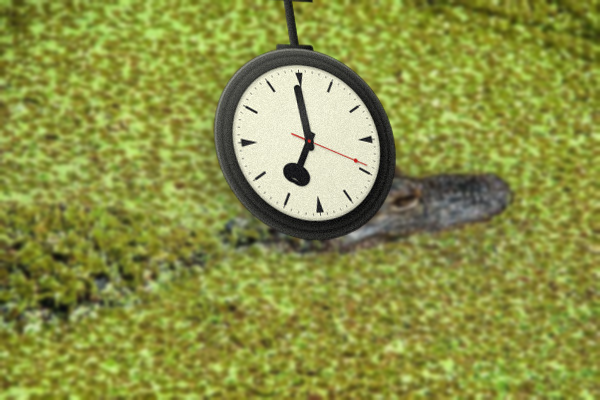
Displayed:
6.59.19
